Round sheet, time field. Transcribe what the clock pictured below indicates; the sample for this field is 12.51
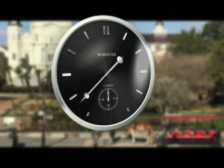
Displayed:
1.38
